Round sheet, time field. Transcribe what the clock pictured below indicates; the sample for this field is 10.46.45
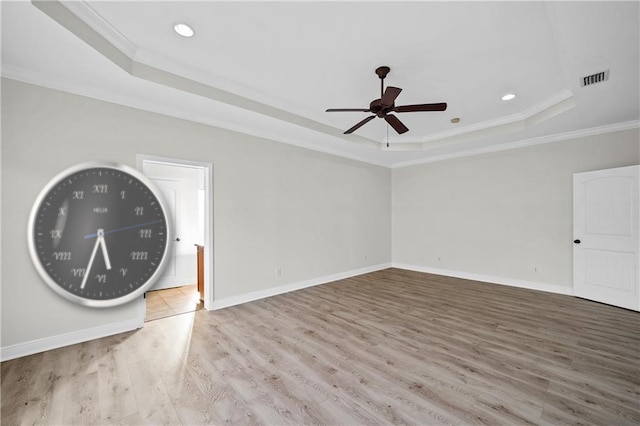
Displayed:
5.33.13
